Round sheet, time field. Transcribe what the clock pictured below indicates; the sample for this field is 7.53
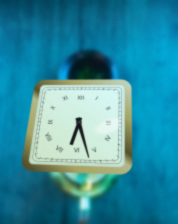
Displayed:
6.27
